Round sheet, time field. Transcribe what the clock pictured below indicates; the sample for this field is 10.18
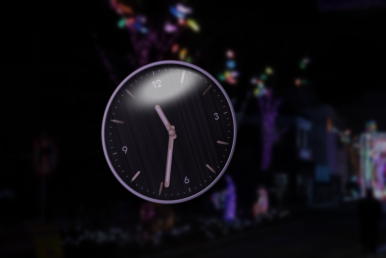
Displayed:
11.34
